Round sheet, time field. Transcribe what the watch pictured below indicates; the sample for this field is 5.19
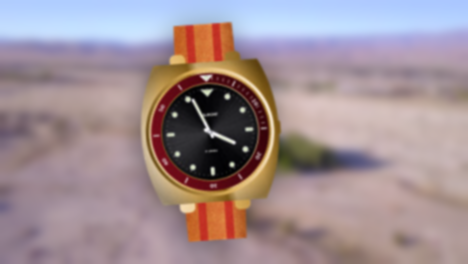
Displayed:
3.56
